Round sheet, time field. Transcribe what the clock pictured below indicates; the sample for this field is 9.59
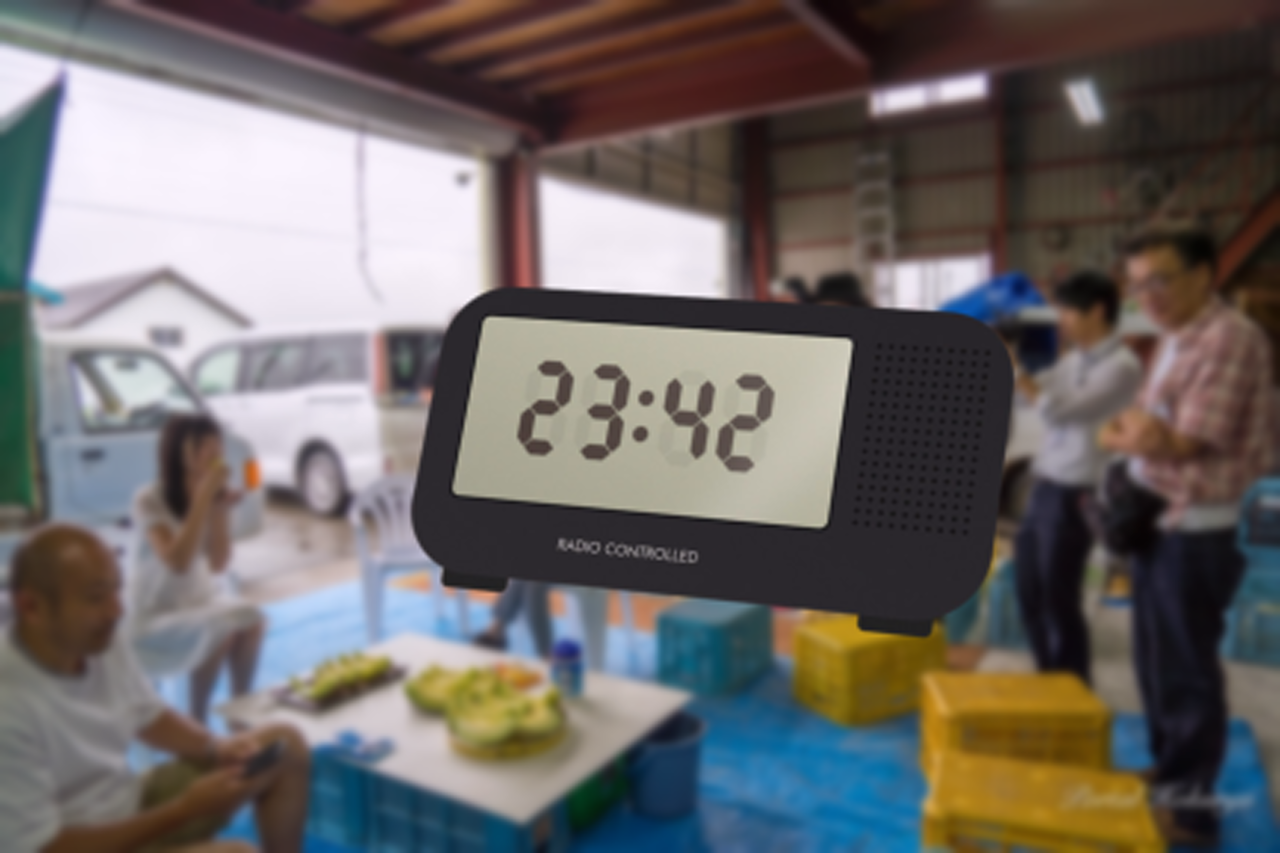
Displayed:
23.42
